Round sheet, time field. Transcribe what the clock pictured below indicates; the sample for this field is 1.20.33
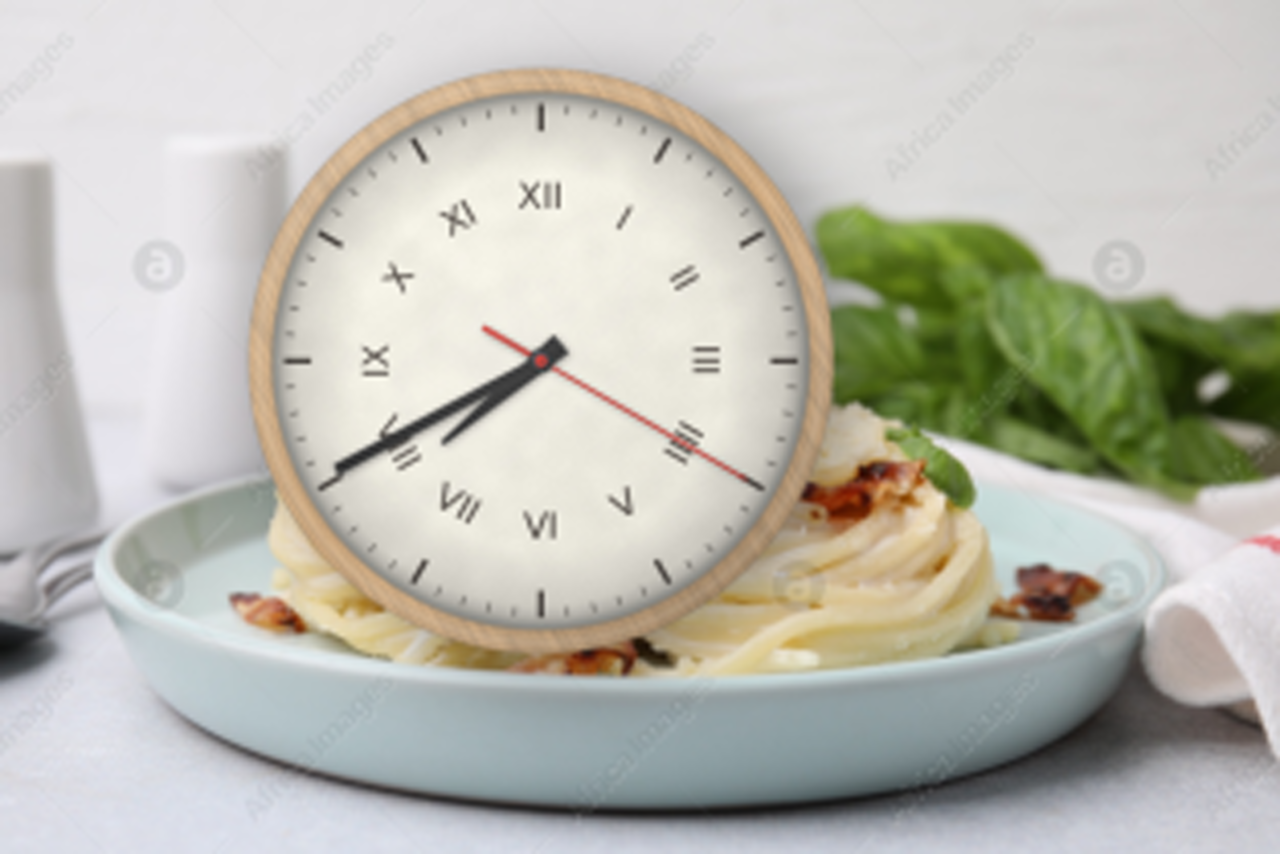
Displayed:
7.40.20
